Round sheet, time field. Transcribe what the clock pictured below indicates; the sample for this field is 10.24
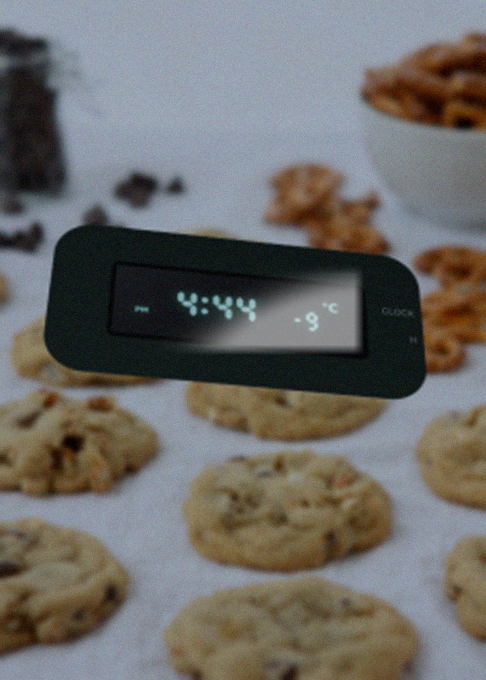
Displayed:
4.44
